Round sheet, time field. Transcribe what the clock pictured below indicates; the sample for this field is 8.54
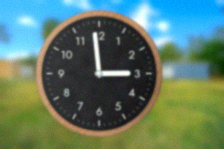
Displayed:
2.59
